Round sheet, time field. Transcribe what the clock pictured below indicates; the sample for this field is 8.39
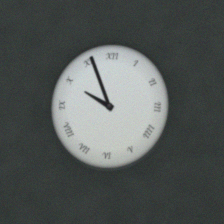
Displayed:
9.56
